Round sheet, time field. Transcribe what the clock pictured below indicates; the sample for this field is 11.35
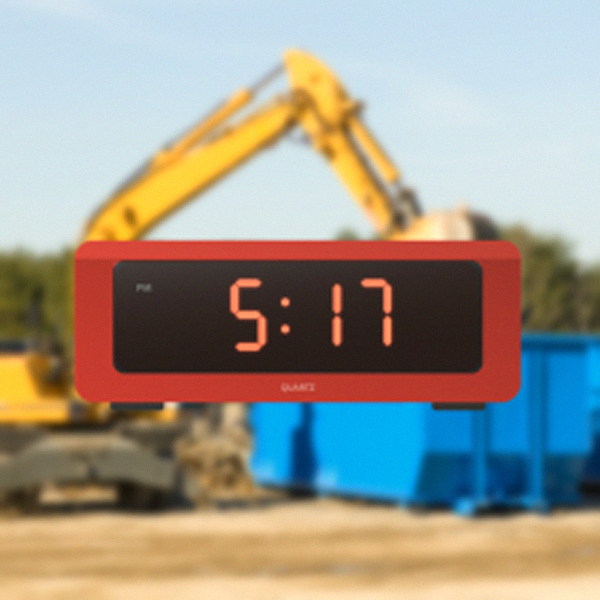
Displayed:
5.17
